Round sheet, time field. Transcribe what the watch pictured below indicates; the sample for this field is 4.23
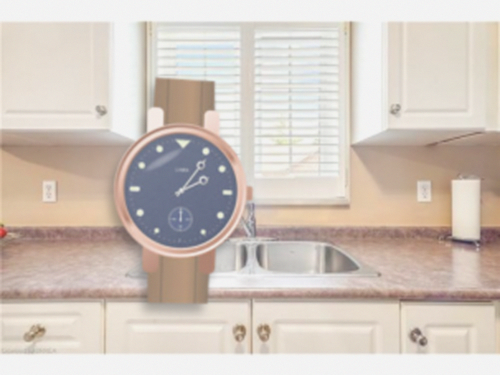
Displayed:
2.06
